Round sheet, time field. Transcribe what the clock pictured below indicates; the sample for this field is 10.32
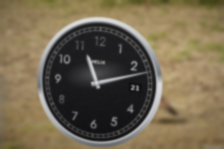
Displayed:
11.12
